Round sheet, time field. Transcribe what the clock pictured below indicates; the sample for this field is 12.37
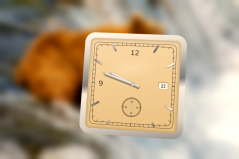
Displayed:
9.48
